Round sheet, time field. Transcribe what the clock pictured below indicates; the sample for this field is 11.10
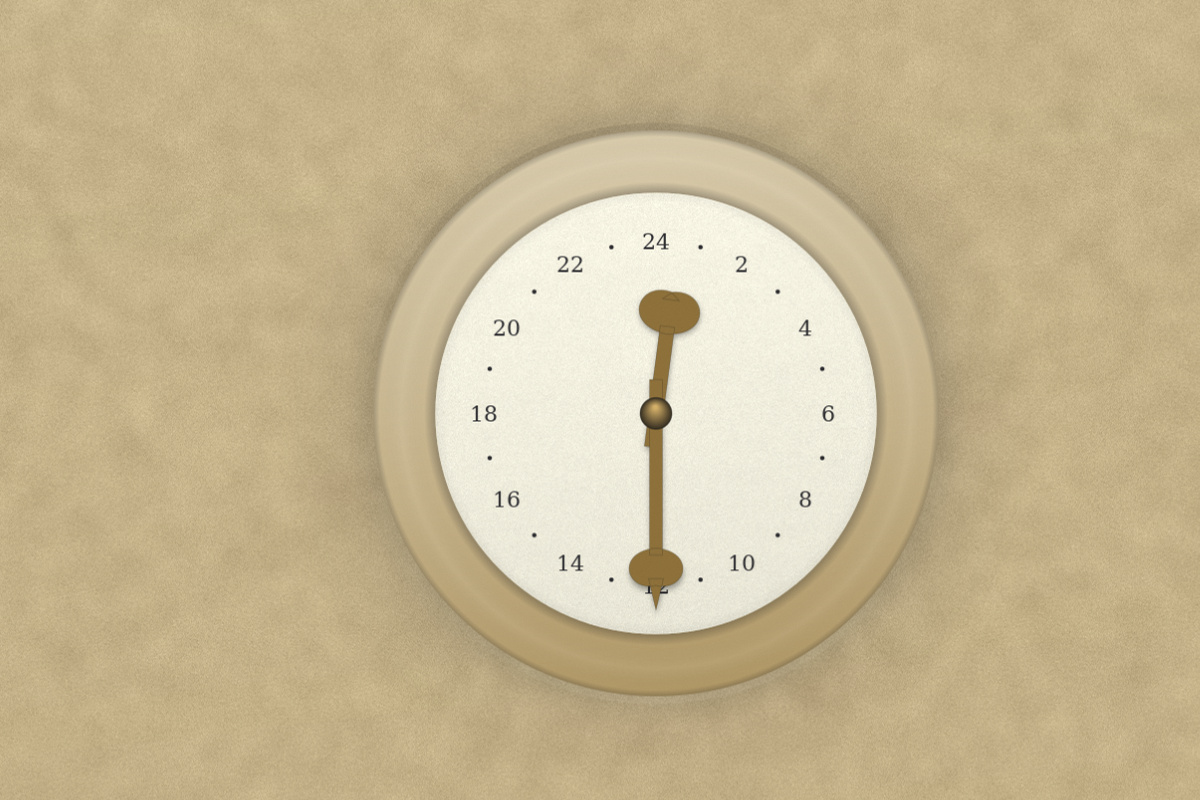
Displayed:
0.30
